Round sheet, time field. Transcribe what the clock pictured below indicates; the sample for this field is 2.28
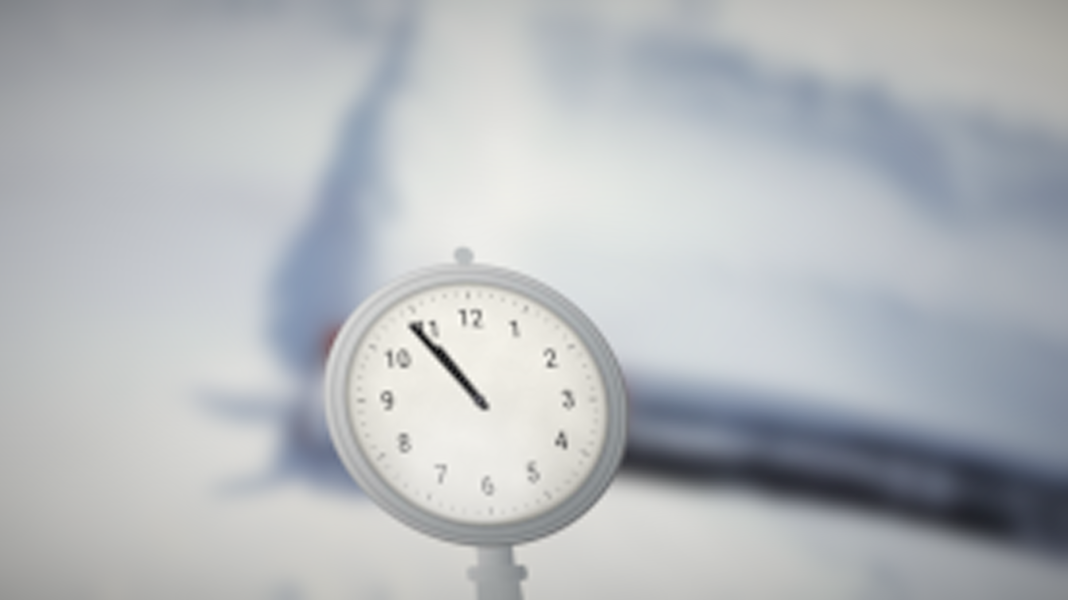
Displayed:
10.54
